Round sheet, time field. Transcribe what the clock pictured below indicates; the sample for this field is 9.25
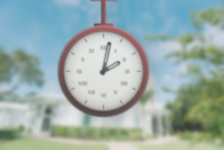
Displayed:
2.02
